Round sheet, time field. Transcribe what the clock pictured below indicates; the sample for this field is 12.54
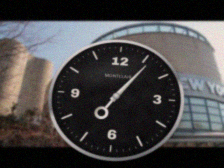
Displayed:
7.06
